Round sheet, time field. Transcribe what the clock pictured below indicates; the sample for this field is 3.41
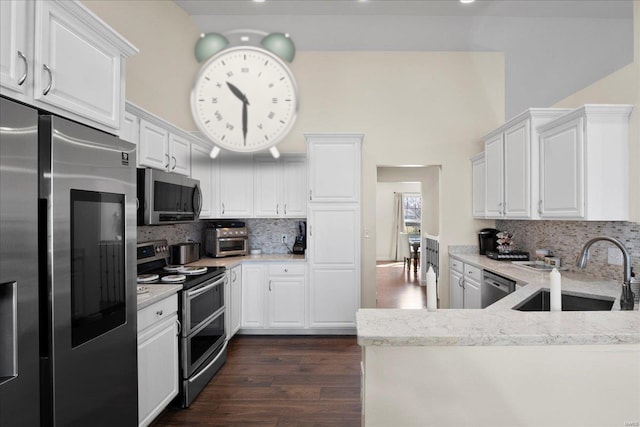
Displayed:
10.30
